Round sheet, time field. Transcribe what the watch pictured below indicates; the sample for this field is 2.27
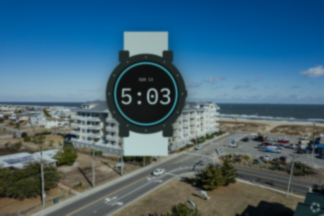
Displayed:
5.03
